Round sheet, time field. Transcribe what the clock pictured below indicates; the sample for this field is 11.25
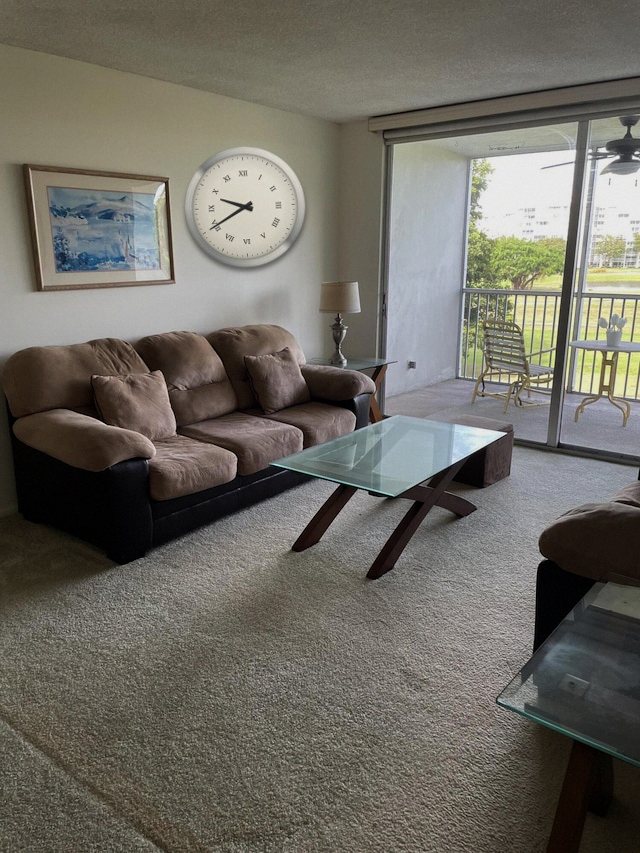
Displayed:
9.40
